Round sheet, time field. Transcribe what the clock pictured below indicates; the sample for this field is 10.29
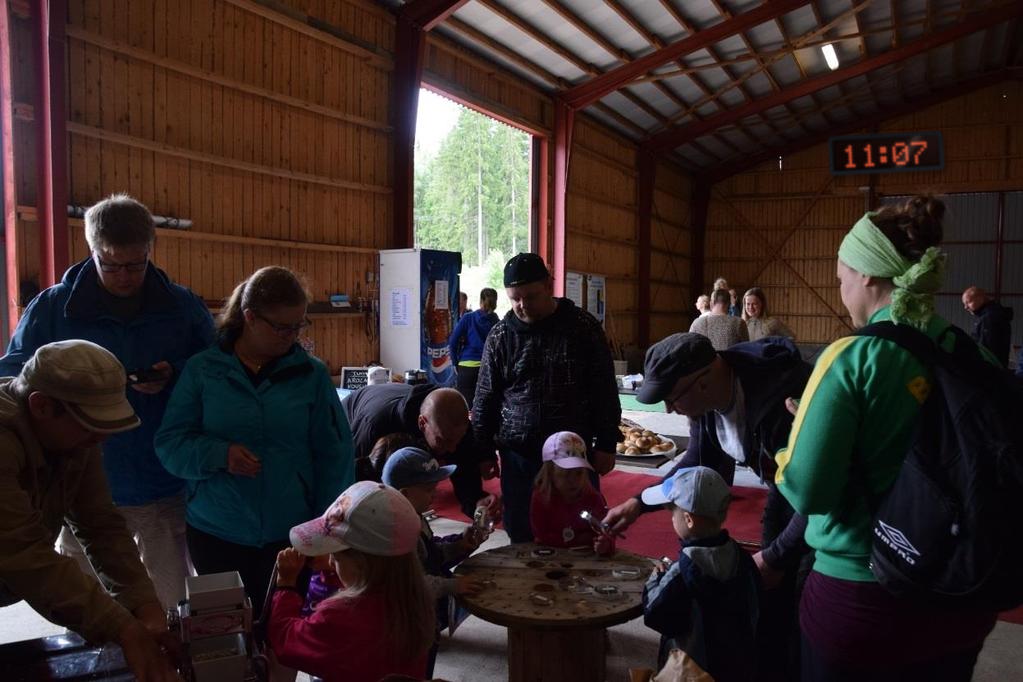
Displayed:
11.07
